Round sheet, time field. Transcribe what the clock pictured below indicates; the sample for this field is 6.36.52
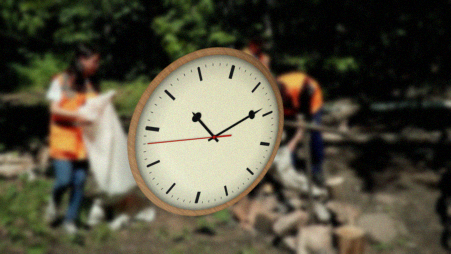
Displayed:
10.08.43
